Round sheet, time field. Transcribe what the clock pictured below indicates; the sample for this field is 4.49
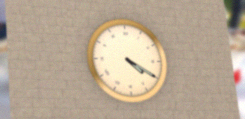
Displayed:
4.20
